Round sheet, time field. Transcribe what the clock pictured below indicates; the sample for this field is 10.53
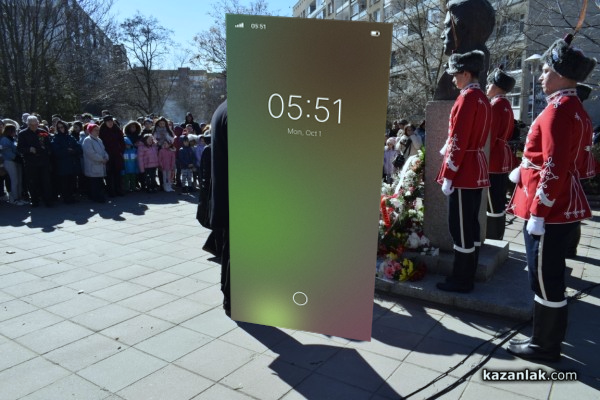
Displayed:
5.51
